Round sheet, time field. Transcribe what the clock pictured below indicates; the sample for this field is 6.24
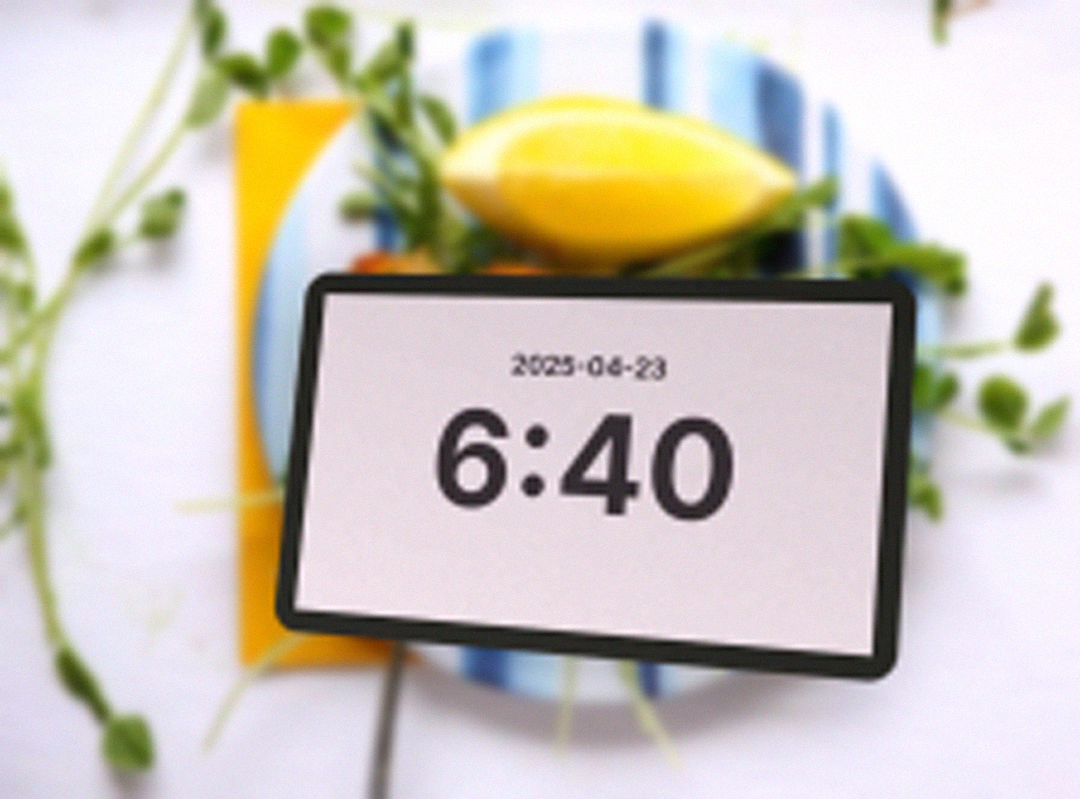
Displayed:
6.40
